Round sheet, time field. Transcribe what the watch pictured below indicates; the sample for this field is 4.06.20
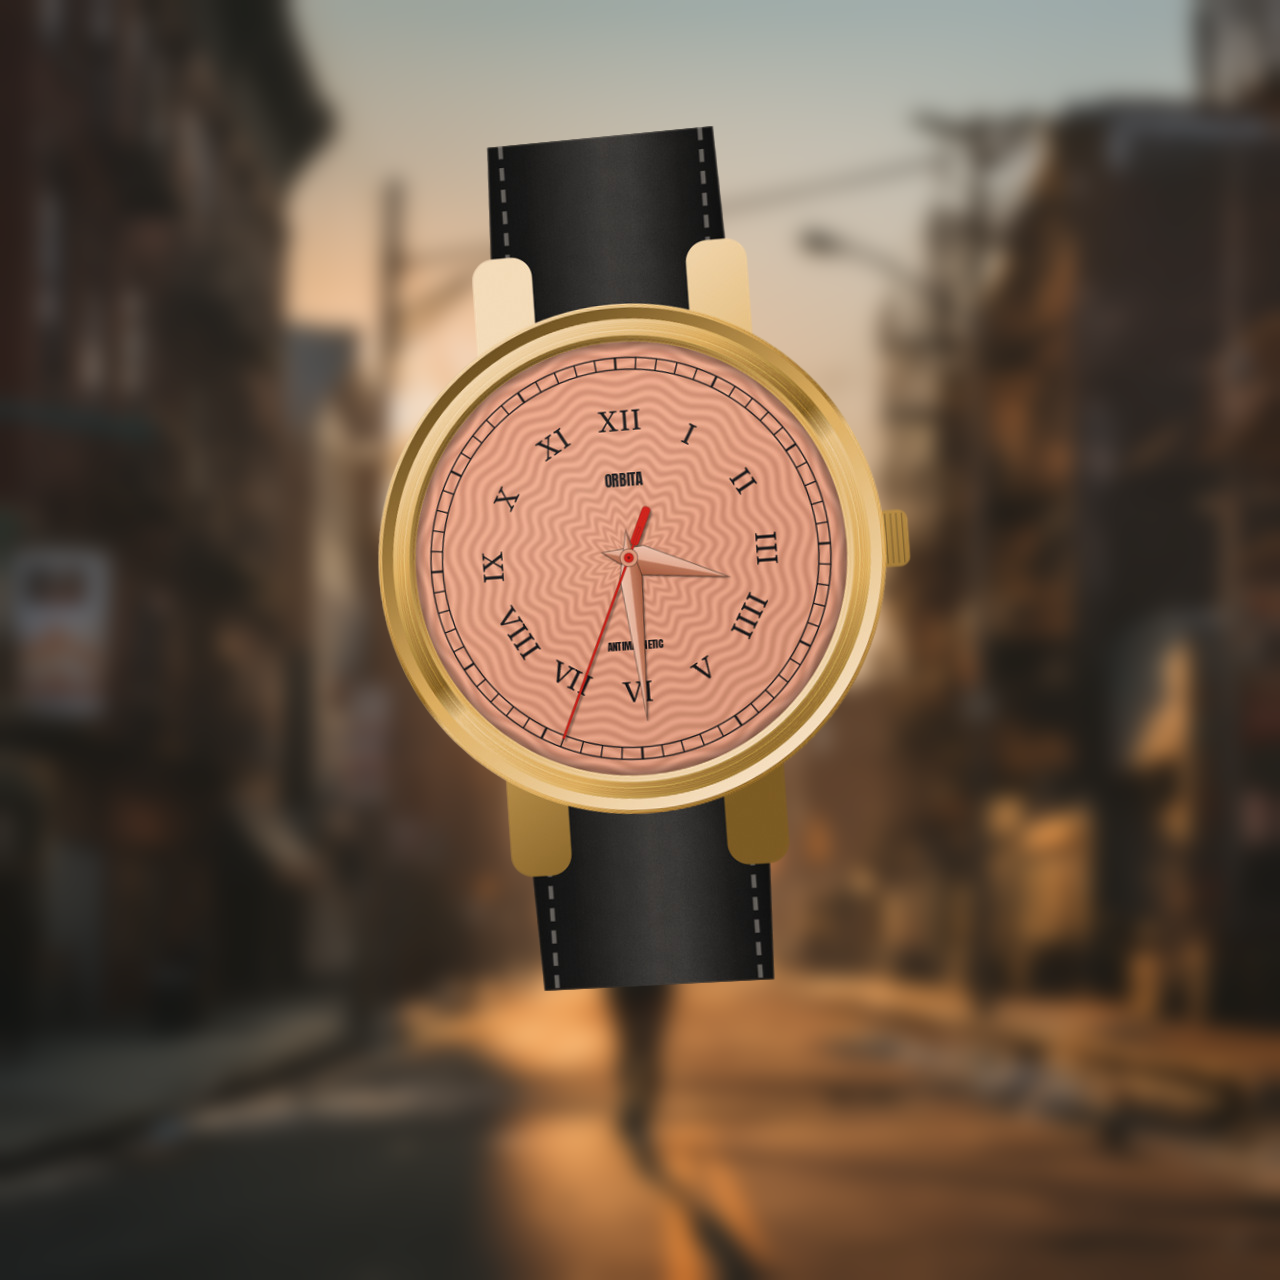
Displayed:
3.29.34
